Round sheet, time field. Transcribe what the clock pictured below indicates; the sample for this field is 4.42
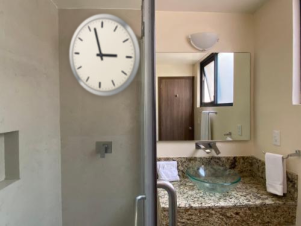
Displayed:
2.57
